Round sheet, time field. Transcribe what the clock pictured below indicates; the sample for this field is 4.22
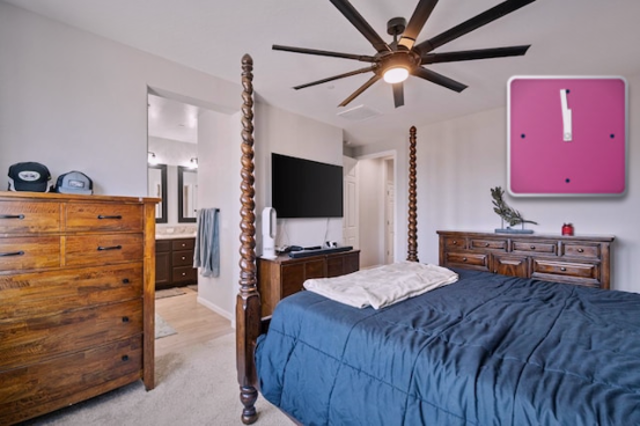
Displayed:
11.59
